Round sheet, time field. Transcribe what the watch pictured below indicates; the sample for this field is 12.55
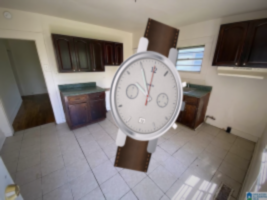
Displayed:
9.55
